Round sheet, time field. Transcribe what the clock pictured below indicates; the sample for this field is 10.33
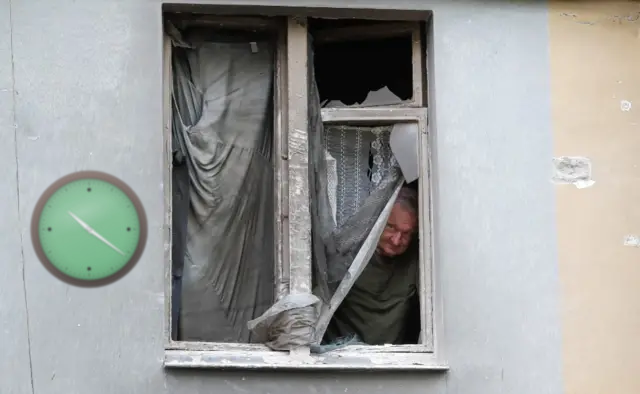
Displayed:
10.21
